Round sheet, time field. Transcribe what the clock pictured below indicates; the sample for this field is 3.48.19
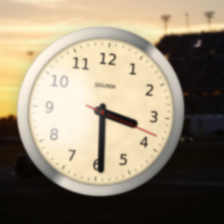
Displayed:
3.29.18
